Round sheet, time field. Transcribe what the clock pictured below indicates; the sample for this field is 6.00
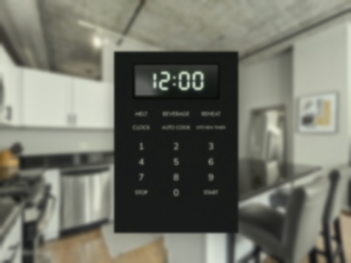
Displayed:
12.00
